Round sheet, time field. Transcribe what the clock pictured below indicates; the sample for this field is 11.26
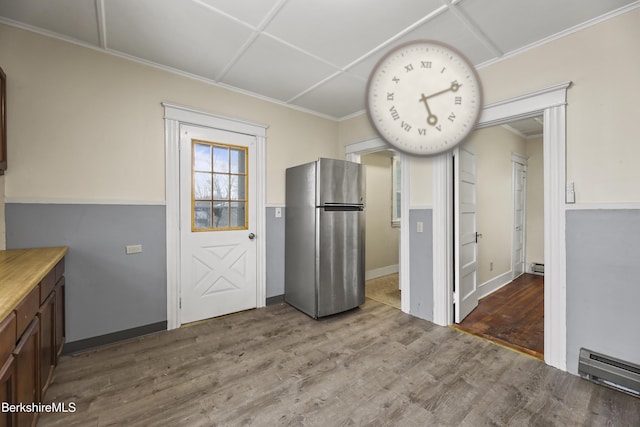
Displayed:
5.11
